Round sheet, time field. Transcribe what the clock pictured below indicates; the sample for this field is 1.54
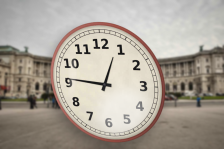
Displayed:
12.46
